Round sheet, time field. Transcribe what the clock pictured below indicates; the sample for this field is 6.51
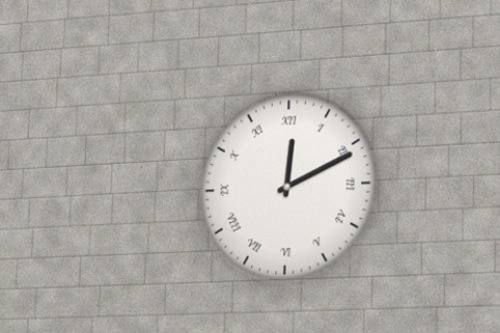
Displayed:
12.11
